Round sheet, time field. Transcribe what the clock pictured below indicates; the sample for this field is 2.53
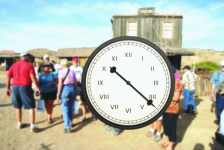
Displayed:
10.22
